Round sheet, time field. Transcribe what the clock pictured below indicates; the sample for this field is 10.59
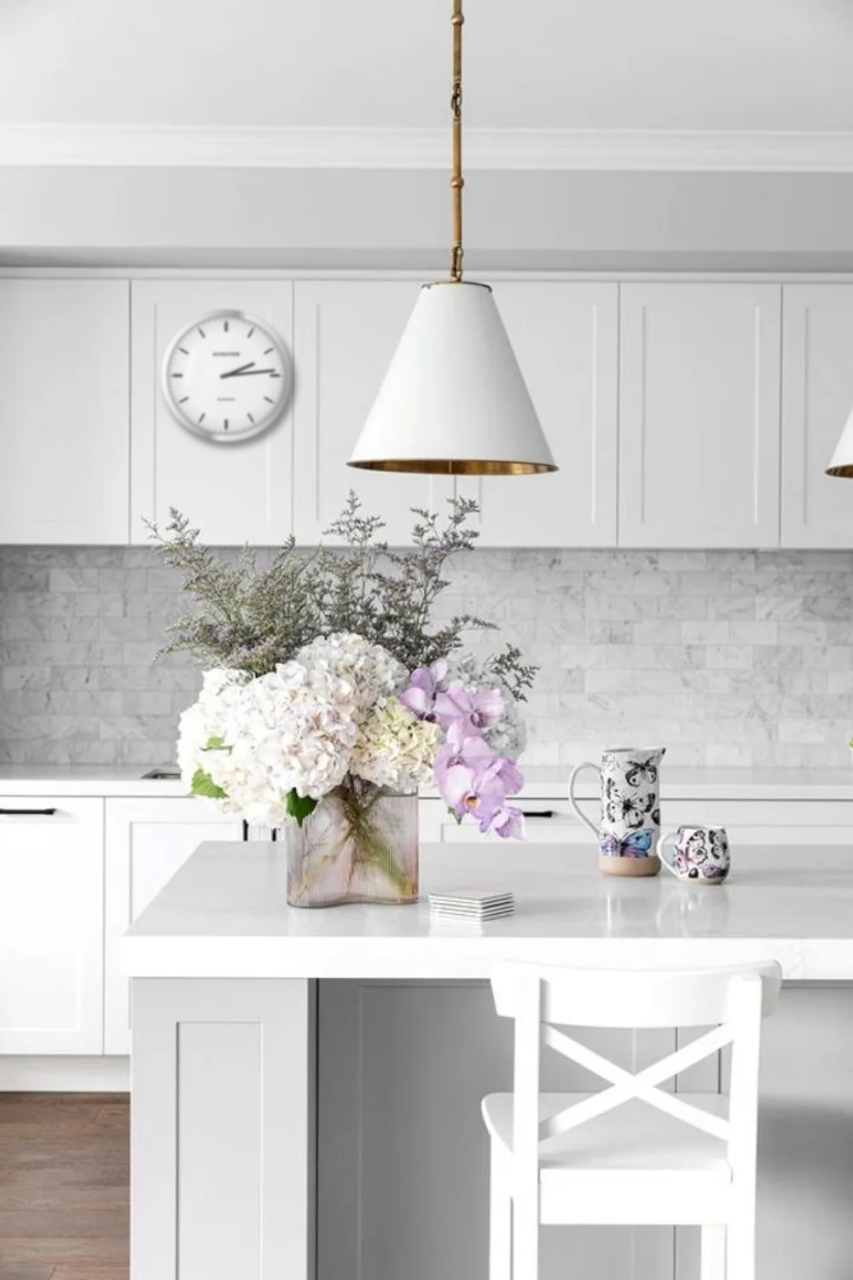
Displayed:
2.14
